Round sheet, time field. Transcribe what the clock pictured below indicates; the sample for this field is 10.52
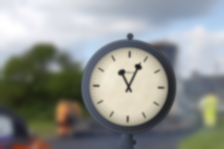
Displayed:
11.04
